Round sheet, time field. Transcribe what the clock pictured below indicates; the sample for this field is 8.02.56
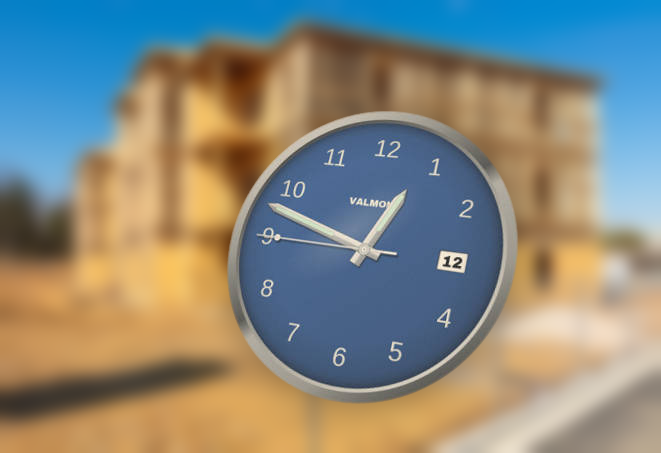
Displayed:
12.47.45
